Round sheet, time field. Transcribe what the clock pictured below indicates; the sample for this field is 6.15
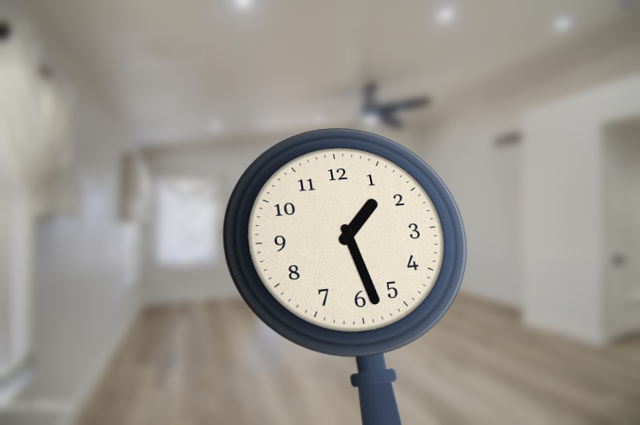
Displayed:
1.28
